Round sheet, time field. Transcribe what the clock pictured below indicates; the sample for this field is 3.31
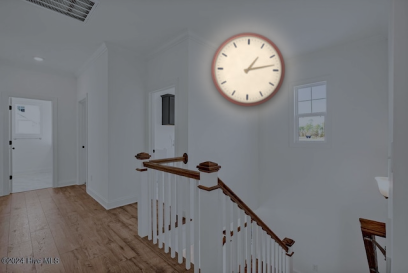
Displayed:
1.13
